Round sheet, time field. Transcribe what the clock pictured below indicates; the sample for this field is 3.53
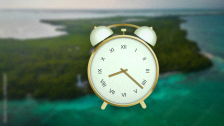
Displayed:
8.22
